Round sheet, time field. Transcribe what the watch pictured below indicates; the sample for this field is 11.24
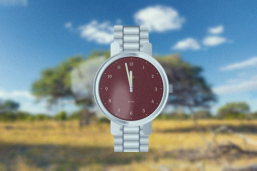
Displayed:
11.58
